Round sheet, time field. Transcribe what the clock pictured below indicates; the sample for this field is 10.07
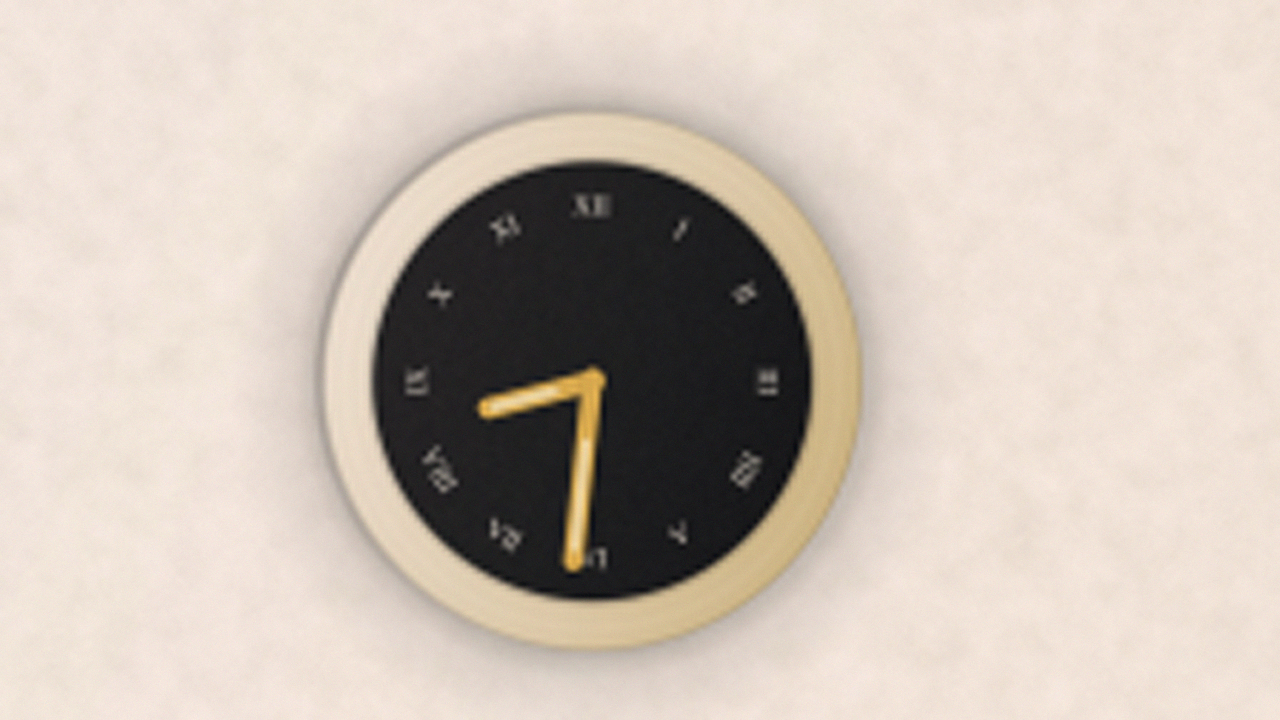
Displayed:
8.31
